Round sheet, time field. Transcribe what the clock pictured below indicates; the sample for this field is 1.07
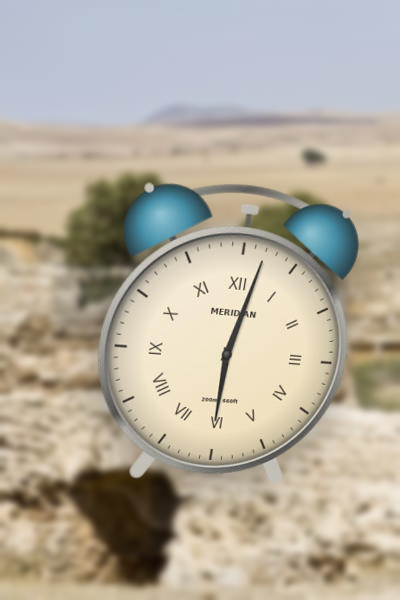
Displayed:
6.02
